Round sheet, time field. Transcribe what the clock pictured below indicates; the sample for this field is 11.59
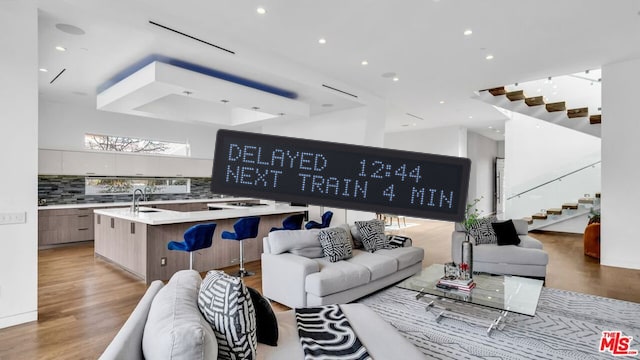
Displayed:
12.44
